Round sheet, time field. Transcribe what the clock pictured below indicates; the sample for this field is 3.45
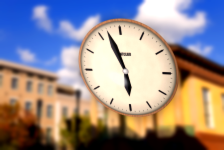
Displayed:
5.57
